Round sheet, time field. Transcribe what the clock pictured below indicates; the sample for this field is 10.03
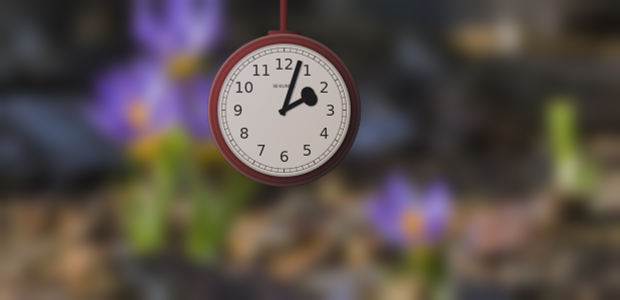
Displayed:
2.03
